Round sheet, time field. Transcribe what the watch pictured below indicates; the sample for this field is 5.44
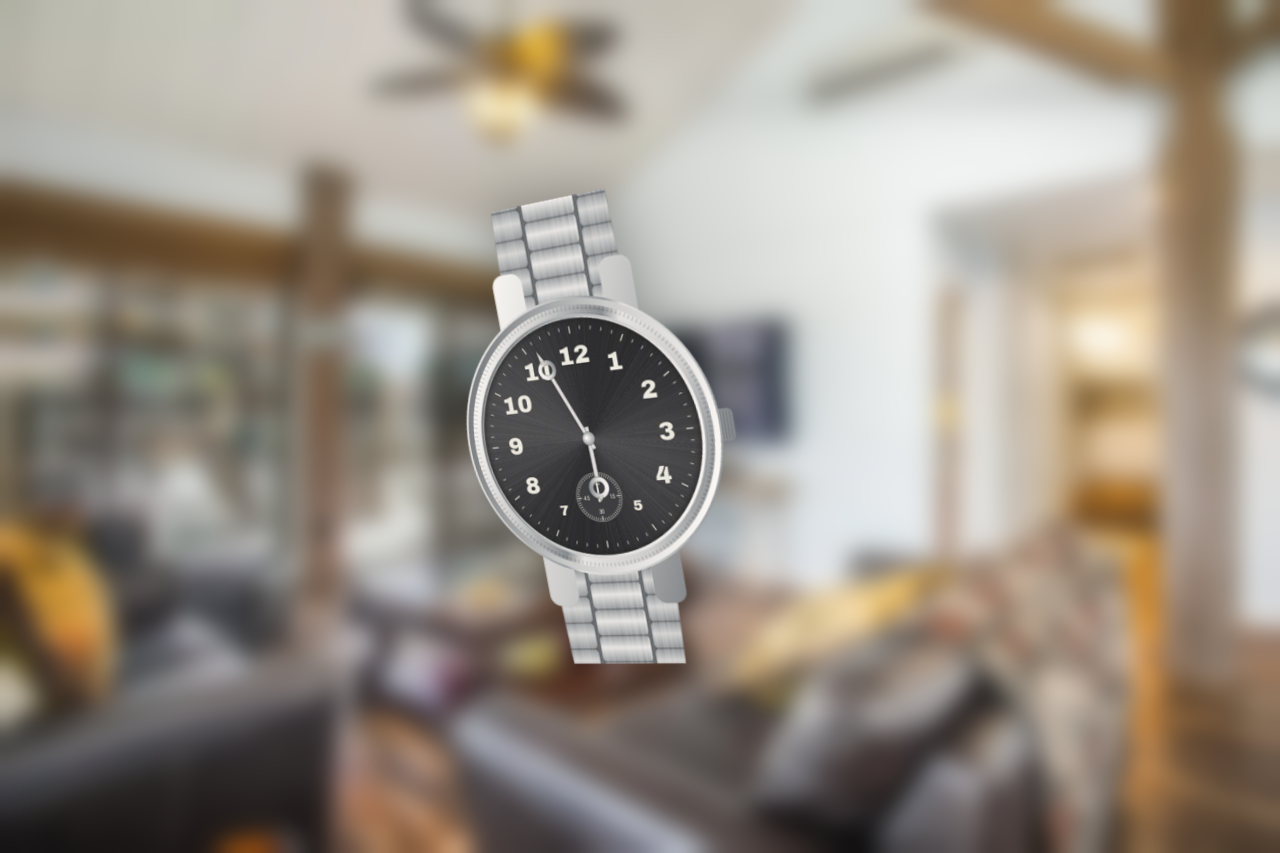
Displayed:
5.56
